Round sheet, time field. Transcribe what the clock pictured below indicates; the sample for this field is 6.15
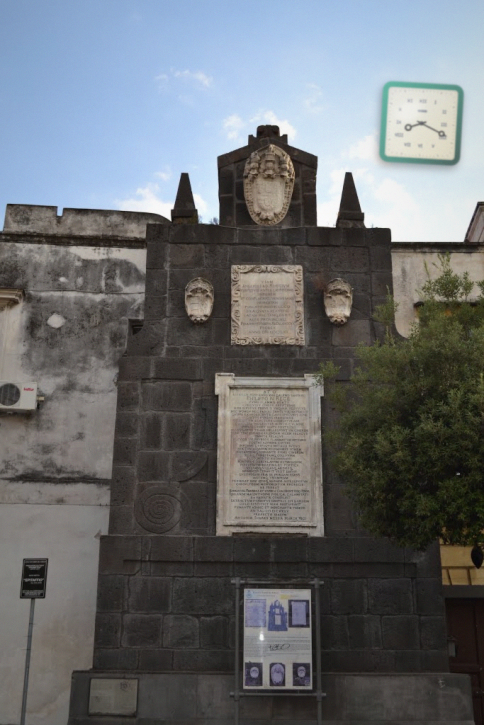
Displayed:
8.19
